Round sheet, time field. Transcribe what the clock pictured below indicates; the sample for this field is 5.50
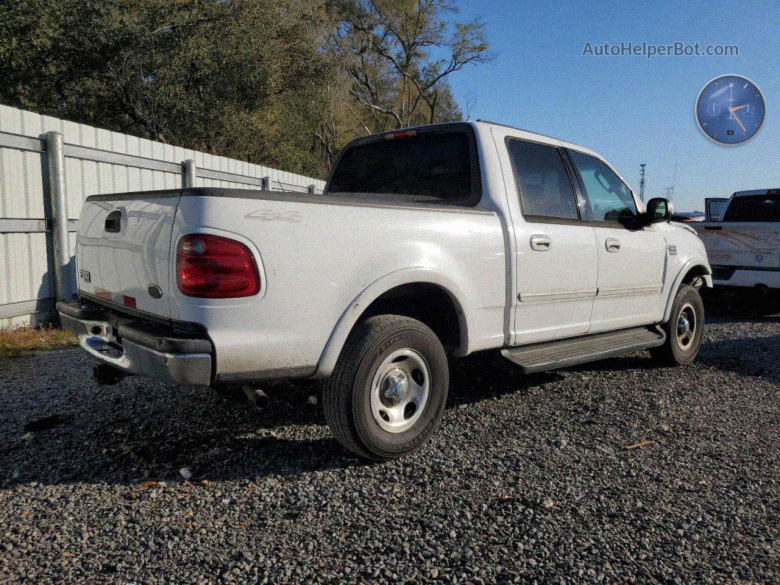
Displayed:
2.24
